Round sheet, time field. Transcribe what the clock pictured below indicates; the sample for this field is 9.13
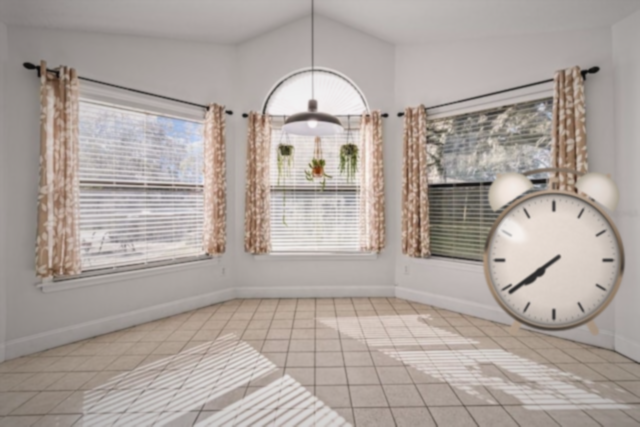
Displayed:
7.39
